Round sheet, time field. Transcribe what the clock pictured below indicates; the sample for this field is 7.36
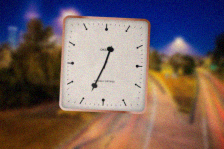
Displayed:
12.34
